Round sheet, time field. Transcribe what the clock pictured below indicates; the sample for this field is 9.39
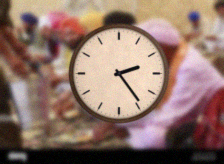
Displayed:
2.24
